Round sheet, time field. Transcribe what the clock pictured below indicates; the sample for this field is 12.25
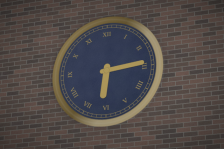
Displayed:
6.14
